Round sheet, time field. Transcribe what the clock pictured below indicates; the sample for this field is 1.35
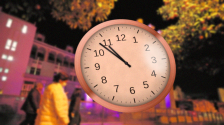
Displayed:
10.53
